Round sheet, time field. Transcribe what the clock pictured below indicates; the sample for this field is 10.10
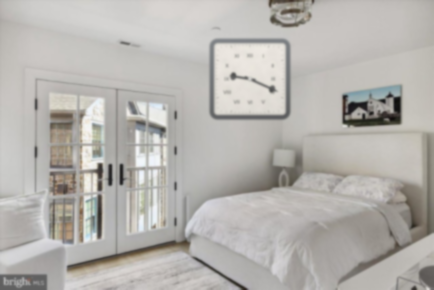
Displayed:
9.19
